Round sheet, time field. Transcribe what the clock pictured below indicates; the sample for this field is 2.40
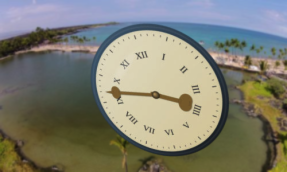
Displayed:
3.47
